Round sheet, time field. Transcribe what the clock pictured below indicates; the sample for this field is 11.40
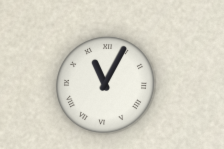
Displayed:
11.04
